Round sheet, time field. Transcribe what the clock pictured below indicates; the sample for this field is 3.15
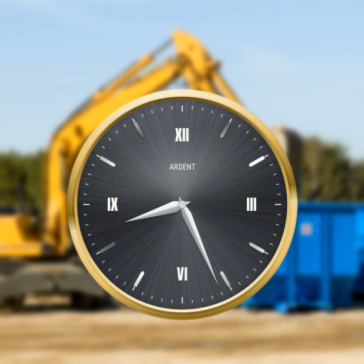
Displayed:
8.26
